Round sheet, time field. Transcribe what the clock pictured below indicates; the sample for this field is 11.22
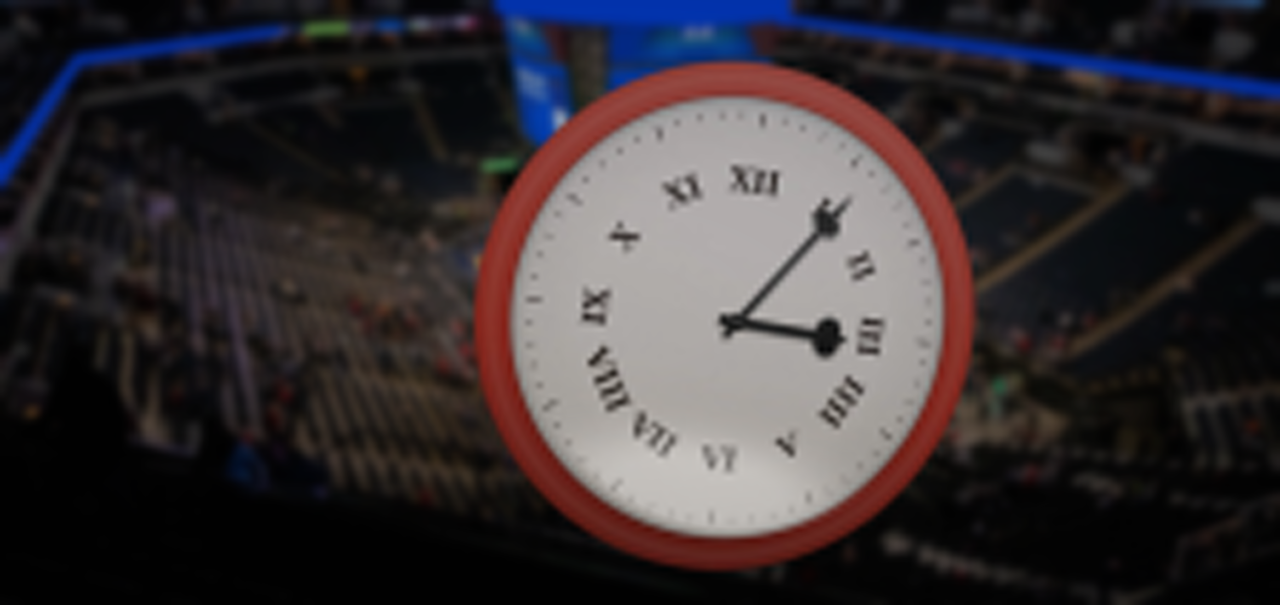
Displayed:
3.06
